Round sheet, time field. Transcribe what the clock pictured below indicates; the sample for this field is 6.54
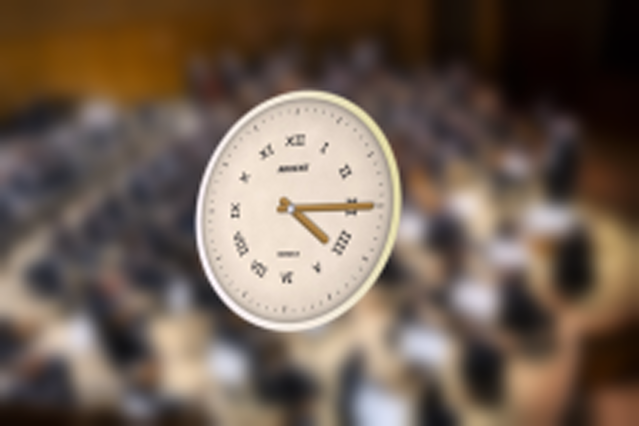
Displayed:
4.15
